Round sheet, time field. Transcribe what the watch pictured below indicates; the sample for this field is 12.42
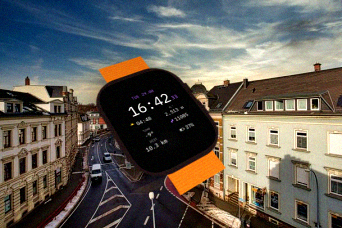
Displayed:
16.42
